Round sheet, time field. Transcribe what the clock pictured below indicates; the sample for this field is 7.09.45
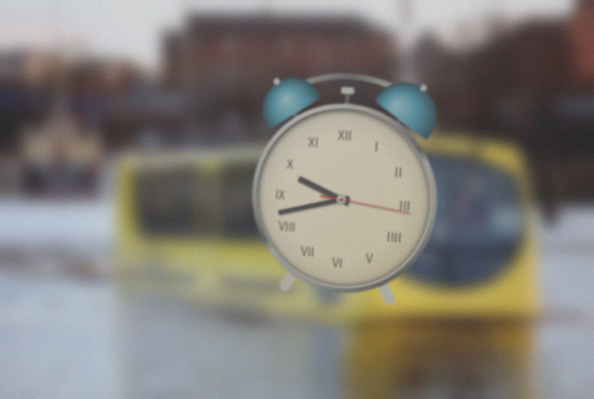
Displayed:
9.42.16
